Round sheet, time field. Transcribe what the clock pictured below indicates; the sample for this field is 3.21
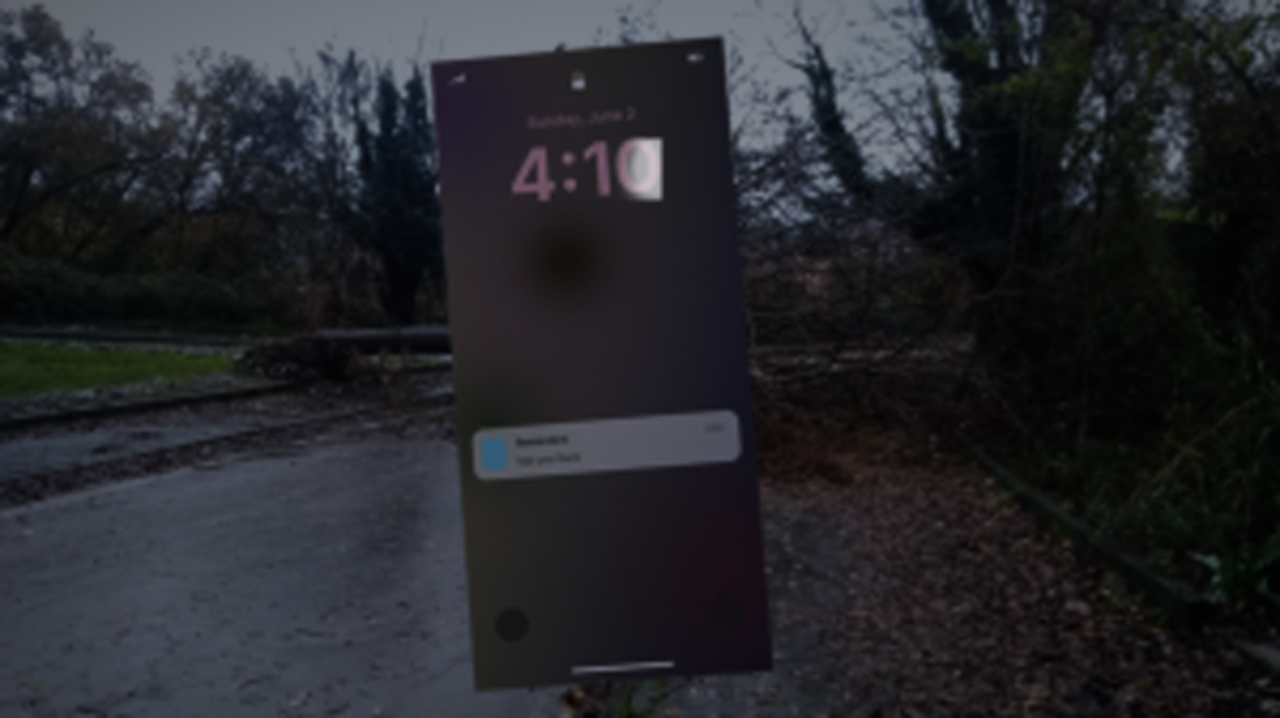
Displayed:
4.10
